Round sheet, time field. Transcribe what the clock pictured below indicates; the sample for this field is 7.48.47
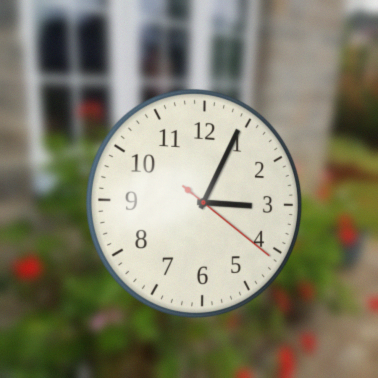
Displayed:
3.04.21
